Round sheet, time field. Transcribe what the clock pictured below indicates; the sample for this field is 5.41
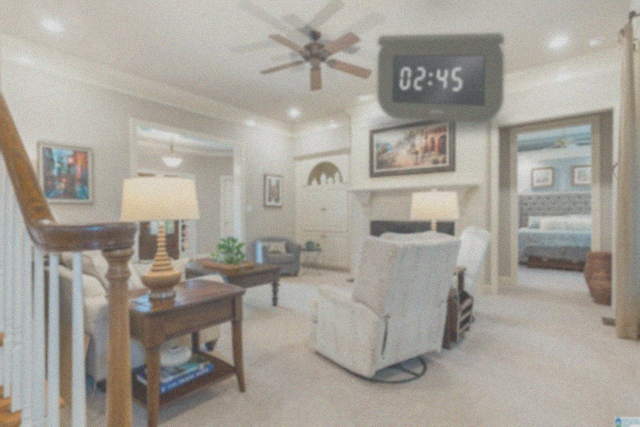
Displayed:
2.45
